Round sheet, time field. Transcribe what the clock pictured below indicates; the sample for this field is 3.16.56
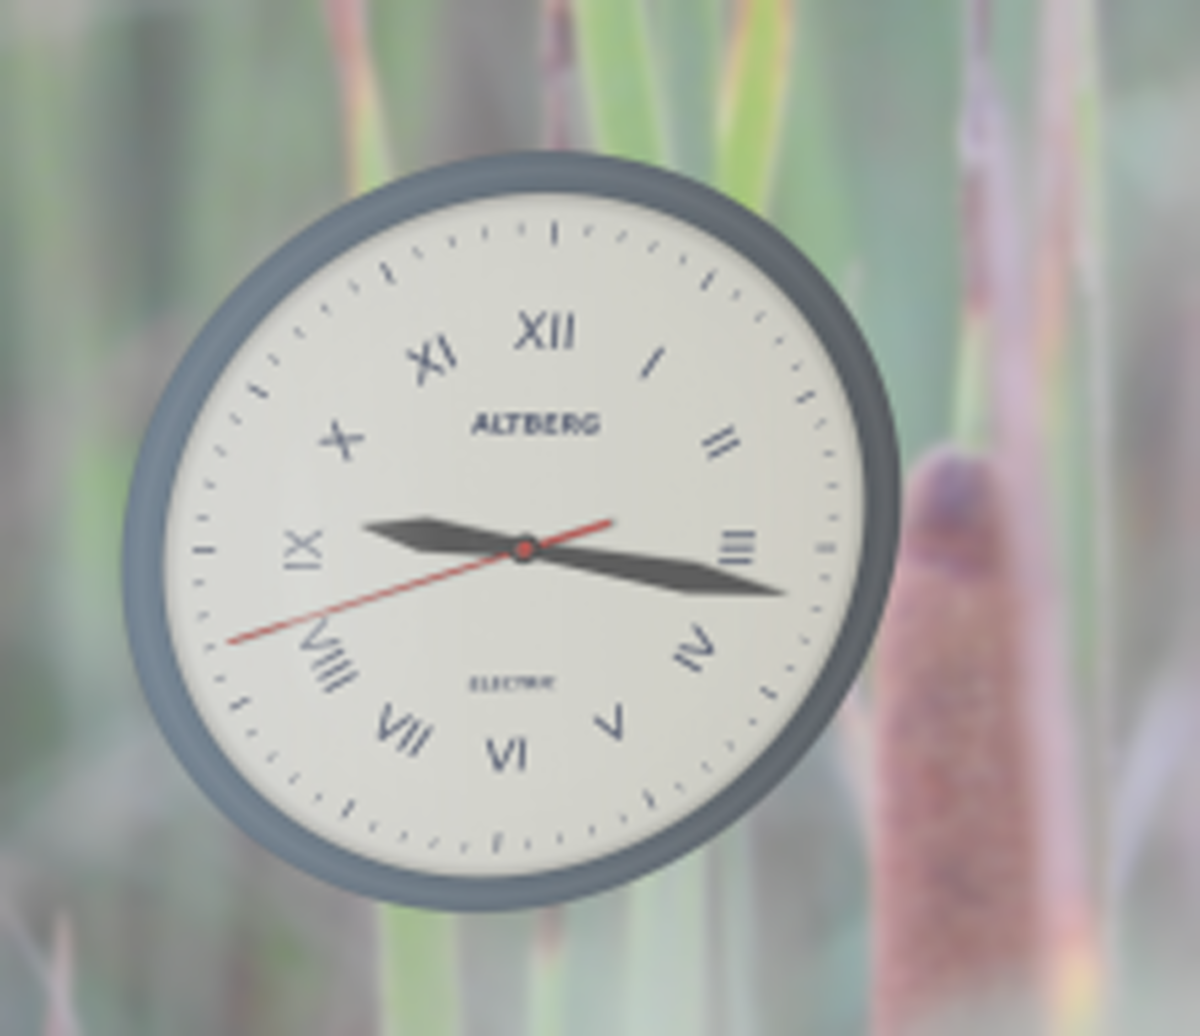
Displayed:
9.16.42
